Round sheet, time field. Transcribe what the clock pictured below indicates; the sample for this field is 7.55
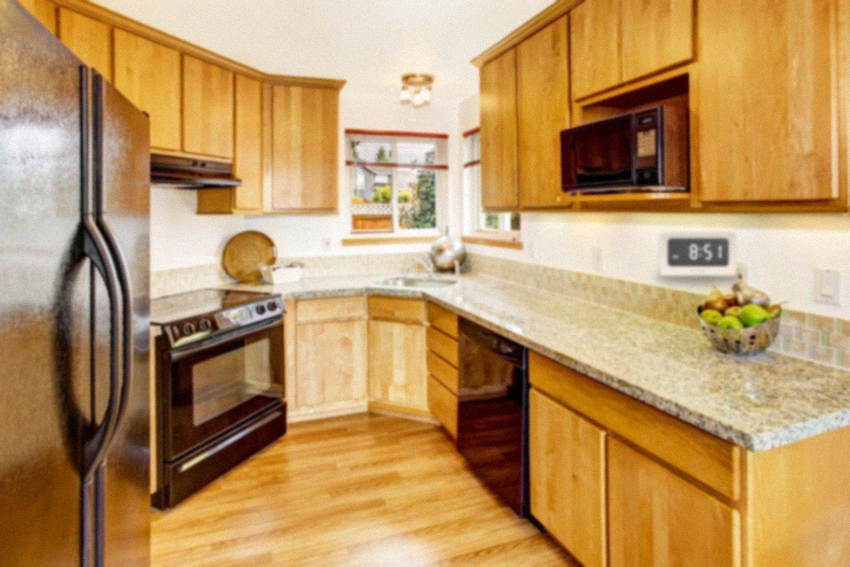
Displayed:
8.51
